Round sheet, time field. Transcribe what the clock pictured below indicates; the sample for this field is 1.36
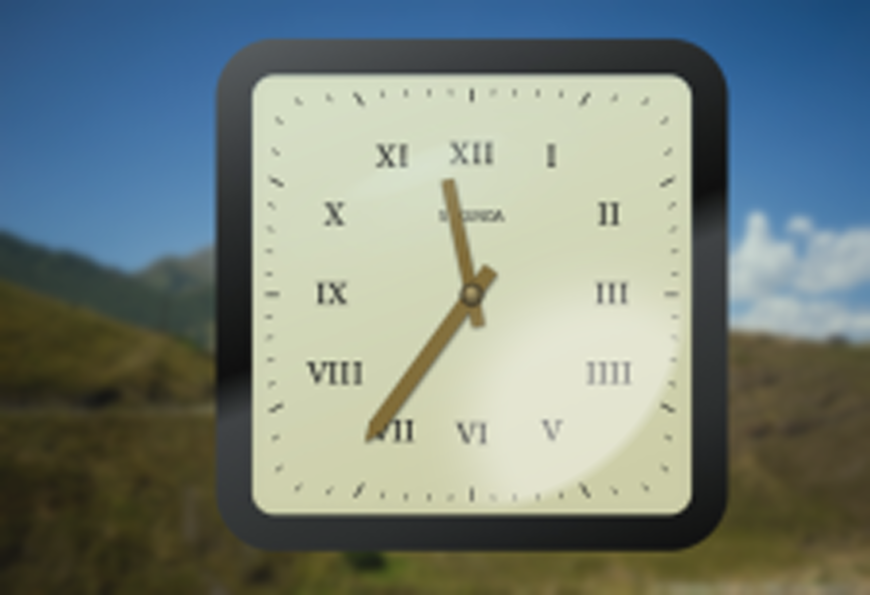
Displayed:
11.36
